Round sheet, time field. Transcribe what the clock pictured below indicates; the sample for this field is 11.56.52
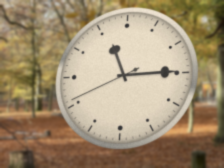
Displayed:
11.14.41
